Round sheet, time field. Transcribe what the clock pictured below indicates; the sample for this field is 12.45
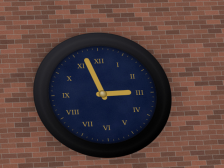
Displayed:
2.57
